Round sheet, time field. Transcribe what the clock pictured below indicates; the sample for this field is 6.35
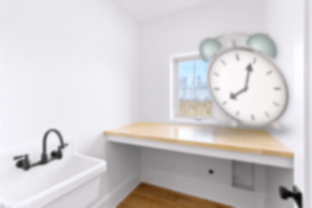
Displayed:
8.04
